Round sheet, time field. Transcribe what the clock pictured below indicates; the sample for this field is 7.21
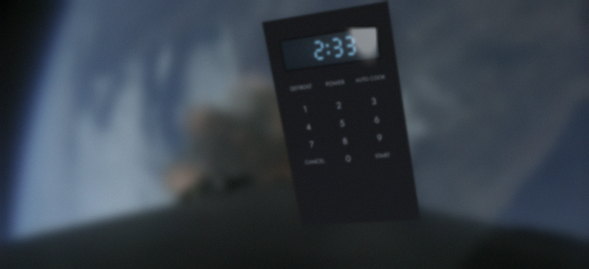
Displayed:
2.33
